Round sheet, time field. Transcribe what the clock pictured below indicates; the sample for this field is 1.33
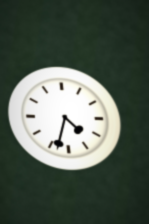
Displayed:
4.33
